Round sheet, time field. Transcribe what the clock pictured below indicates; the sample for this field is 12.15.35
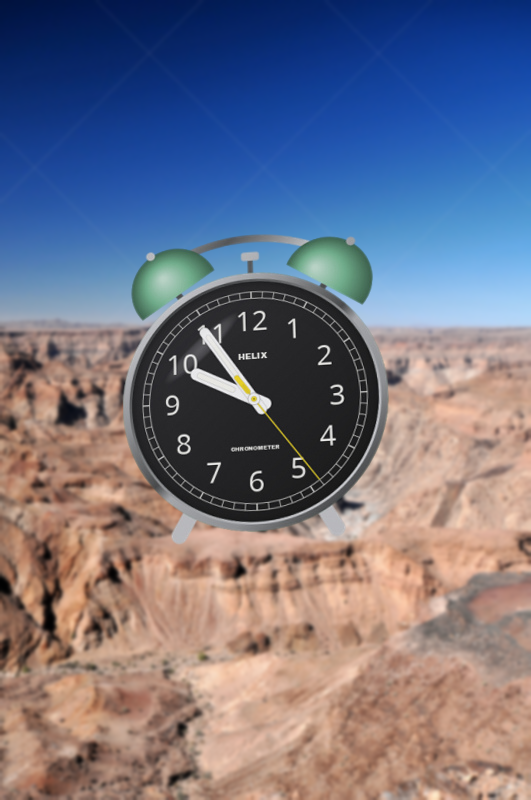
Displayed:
9.54.24
